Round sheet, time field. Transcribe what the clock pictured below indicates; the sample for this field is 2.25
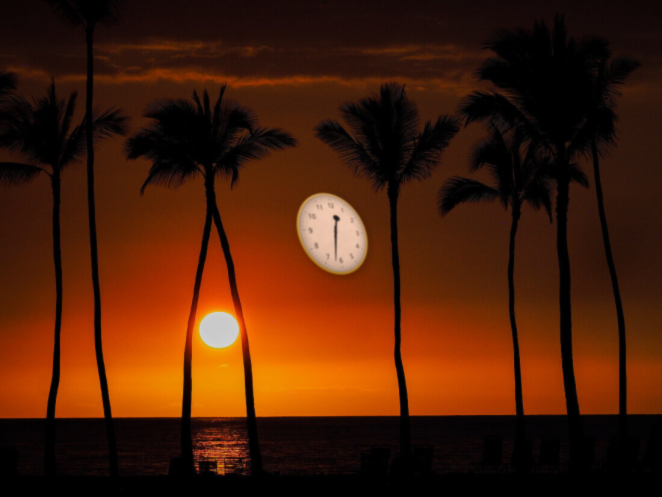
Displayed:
12.32
